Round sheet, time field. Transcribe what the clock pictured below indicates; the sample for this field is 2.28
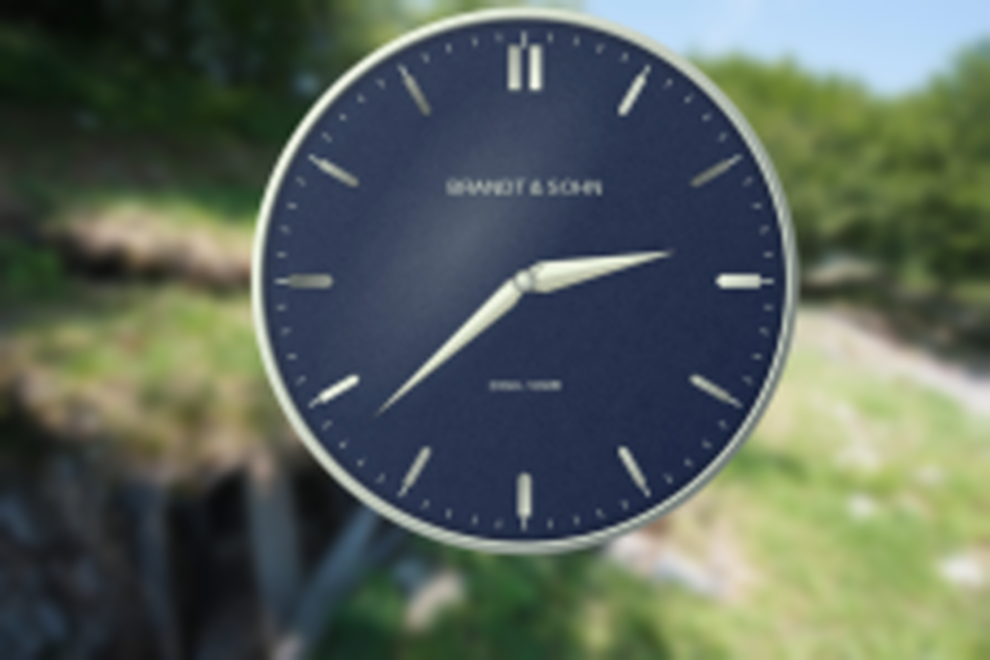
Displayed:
2.38
